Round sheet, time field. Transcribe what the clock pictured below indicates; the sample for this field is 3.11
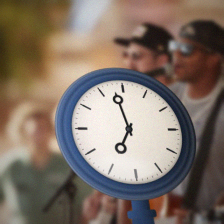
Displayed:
6.58
